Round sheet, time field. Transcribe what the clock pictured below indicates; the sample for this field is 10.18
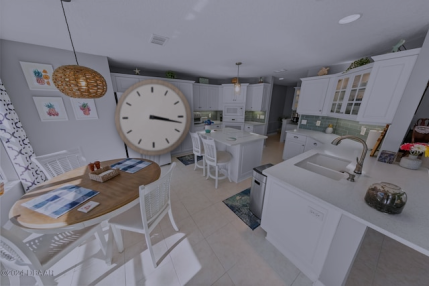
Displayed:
3.17
